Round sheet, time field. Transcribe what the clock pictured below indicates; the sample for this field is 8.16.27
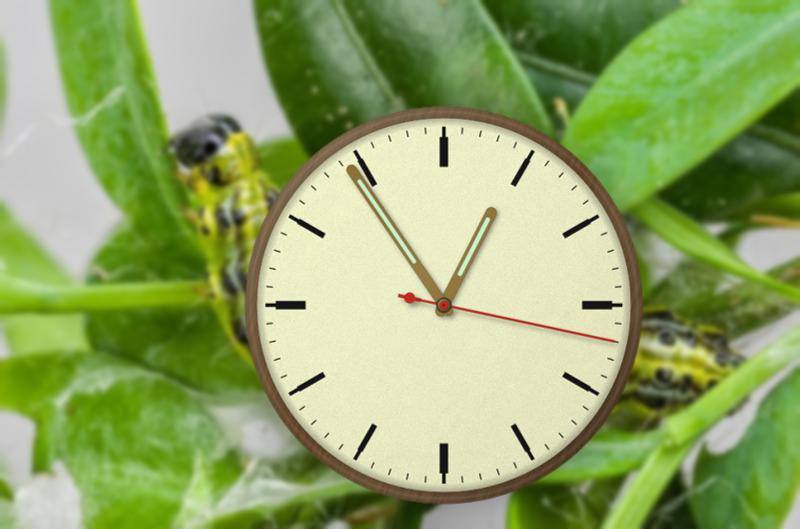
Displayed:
12.54.17
